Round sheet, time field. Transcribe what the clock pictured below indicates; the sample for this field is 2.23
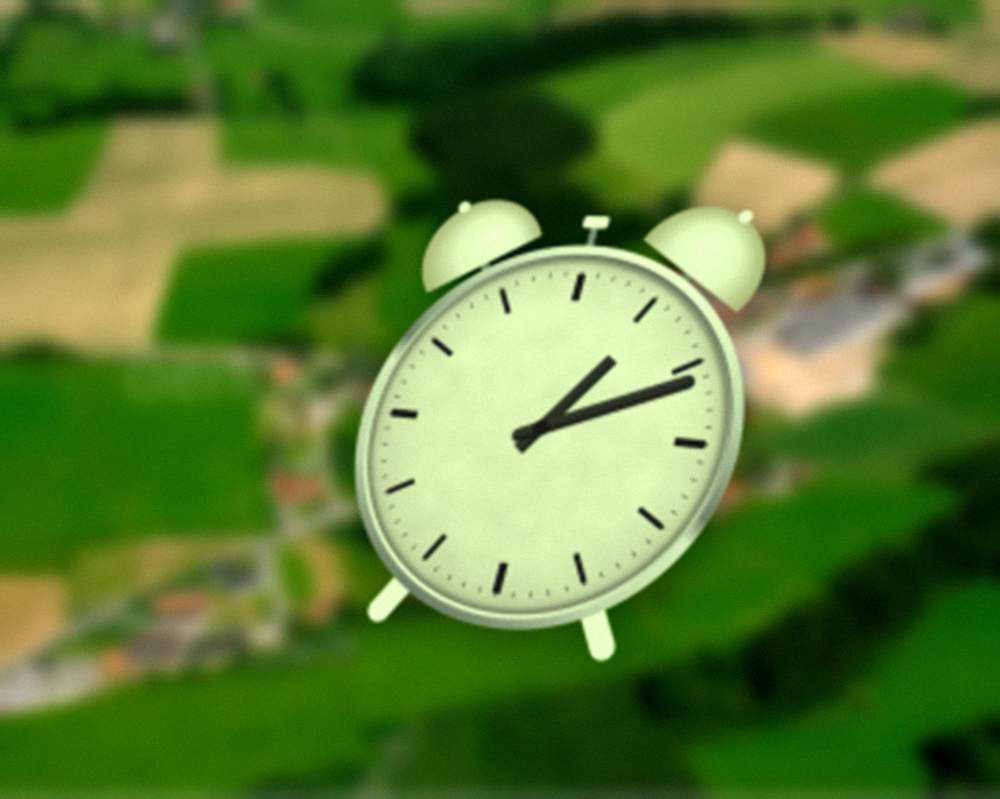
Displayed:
1.11
